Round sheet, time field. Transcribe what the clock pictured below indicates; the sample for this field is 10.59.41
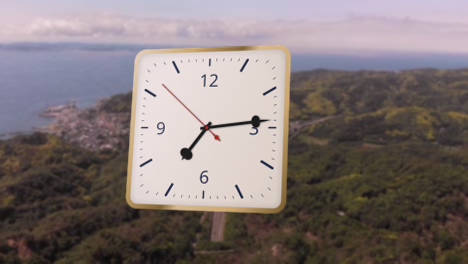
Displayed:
7.13.52
